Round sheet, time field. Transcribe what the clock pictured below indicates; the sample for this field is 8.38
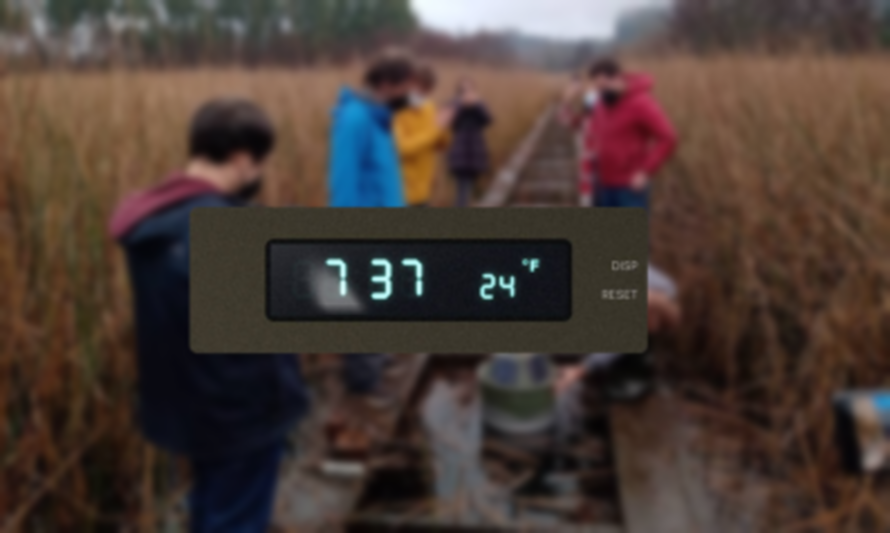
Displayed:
7.37
